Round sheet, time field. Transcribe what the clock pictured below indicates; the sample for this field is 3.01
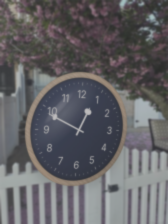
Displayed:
12.49
